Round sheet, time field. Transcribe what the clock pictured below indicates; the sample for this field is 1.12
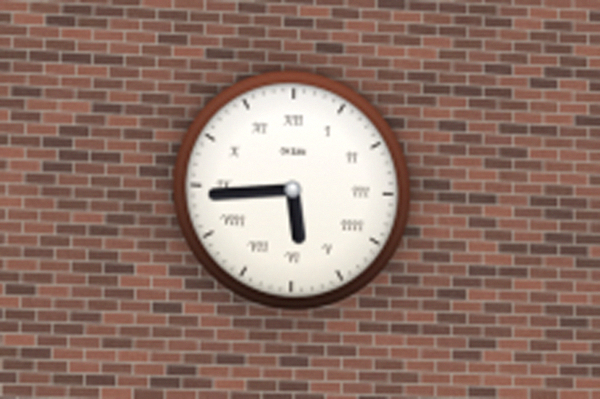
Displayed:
5.44
